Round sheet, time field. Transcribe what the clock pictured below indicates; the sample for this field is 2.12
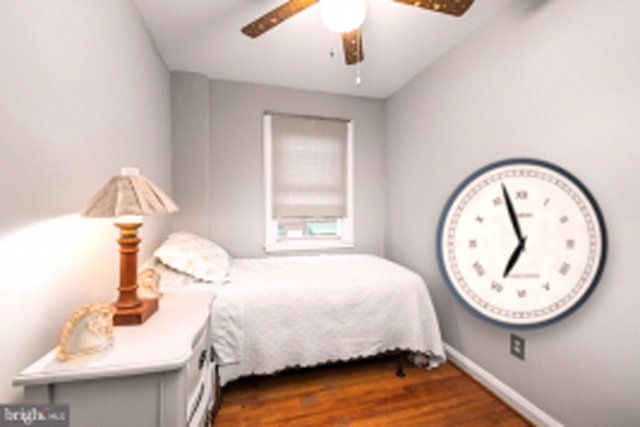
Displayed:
6.57
